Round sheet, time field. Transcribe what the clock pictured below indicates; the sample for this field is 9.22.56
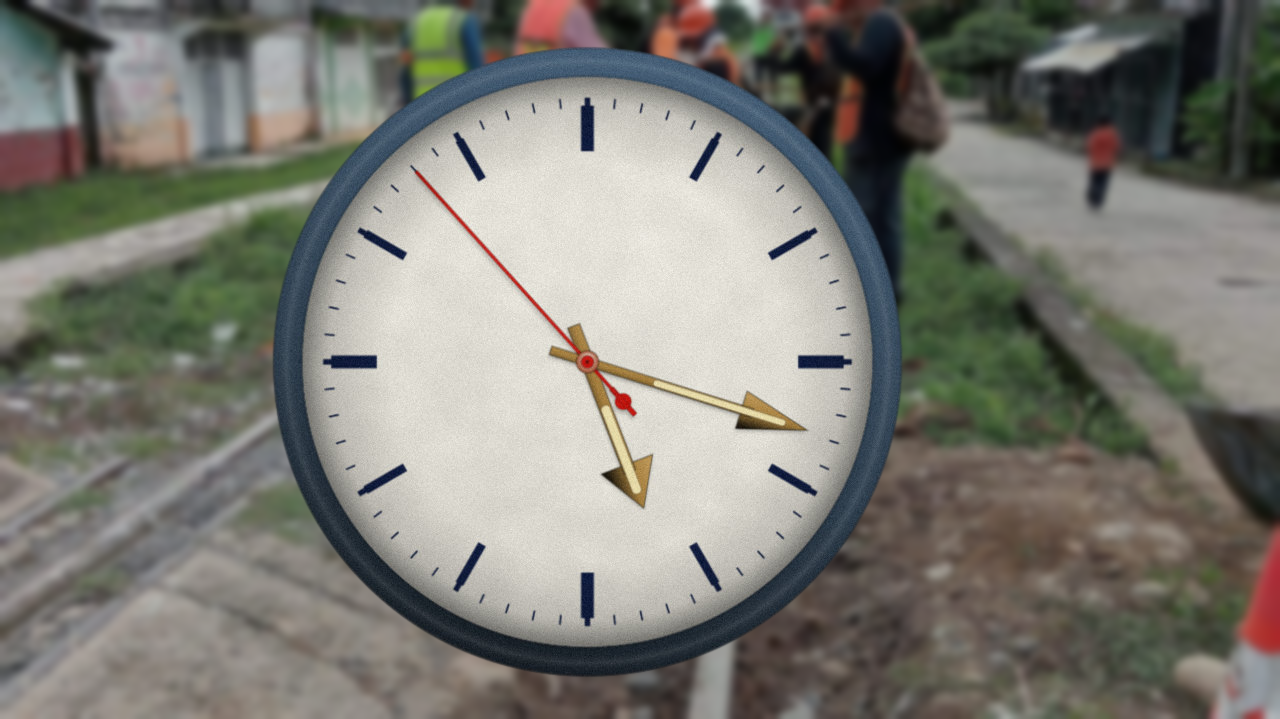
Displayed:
5.17.53
